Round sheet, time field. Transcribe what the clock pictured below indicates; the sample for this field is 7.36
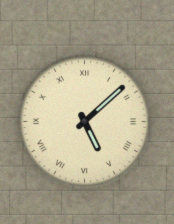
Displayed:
5.08
